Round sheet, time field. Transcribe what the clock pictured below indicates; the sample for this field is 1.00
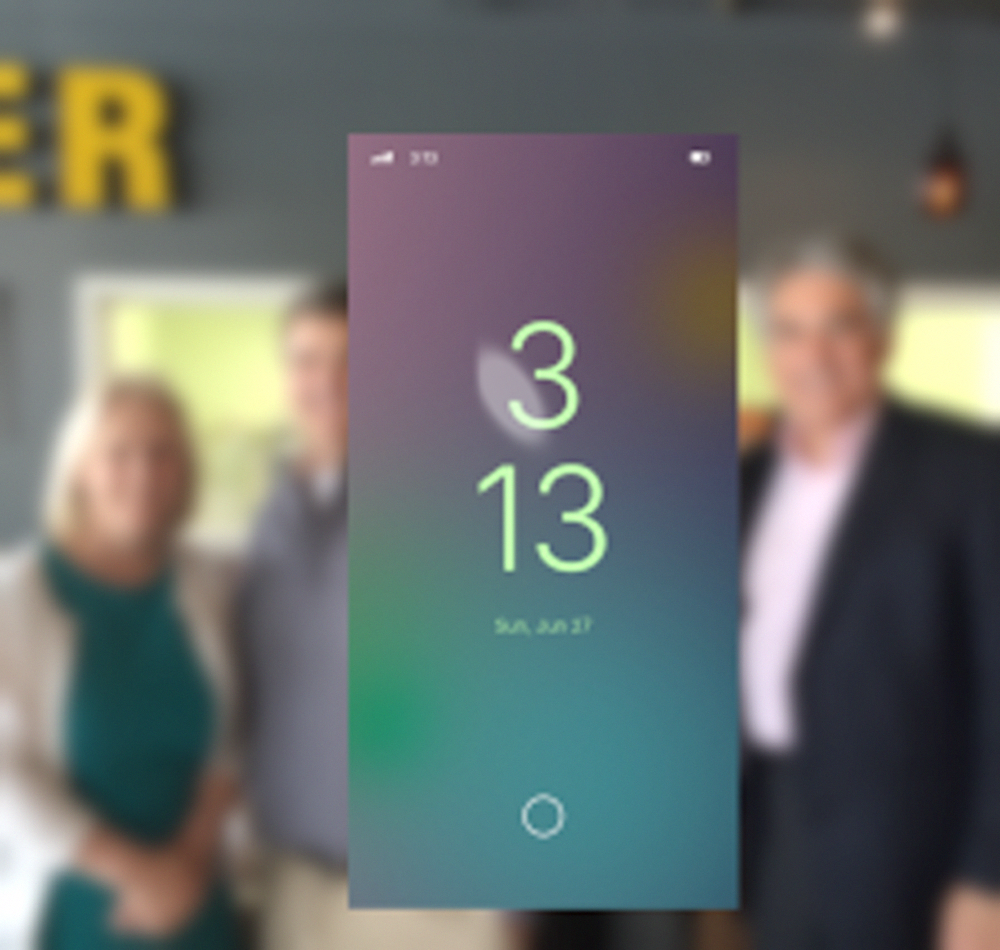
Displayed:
3.13
